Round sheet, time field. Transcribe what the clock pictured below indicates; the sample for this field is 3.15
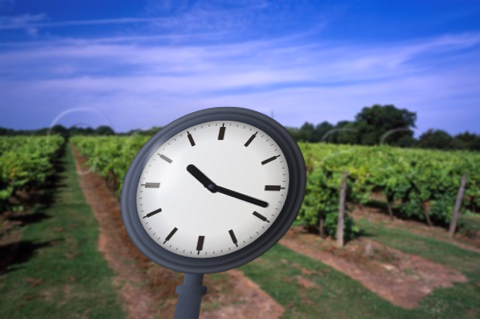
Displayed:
10.18
